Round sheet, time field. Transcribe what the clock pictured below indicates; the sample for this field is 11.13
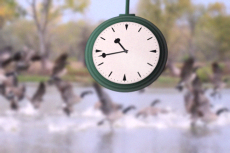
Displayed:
10.43
